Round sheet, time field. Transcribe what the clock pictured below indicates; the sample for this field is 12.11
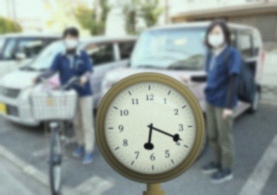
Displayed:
6.19
